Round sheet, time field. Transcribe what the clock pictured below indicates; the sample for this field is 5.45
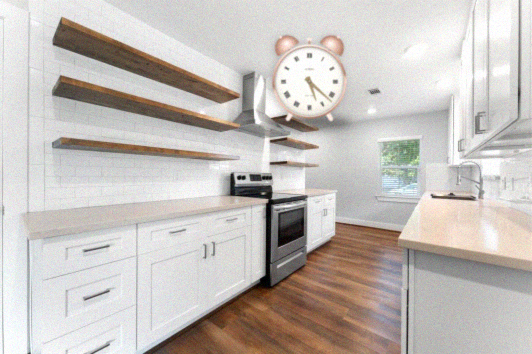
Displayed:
5.22
